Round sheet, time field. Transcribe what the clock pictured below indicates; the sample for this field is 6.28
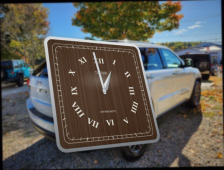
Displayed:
12.59
